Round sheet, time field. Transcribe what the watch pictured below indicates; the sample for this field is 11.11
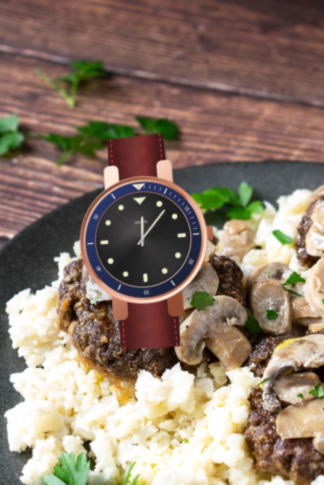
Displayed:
12.07
